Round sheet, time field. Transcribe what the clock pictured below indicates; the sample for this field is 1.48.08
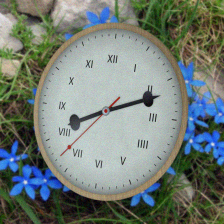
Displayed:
8.11.37
